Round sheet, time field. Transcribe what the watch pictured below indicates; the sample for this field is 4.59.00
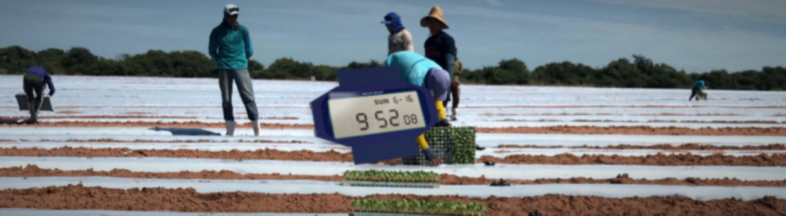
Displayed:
9.52.08
